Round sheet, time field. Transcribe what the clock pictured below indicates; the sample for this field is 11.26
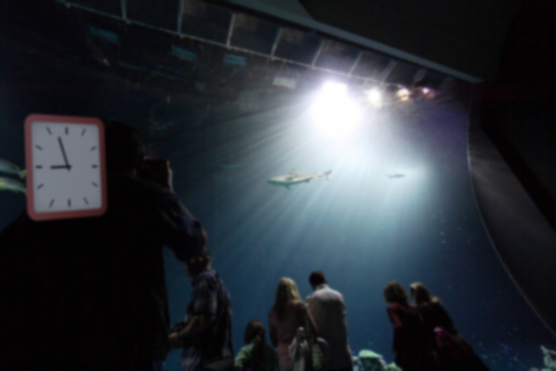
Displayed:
8.57
